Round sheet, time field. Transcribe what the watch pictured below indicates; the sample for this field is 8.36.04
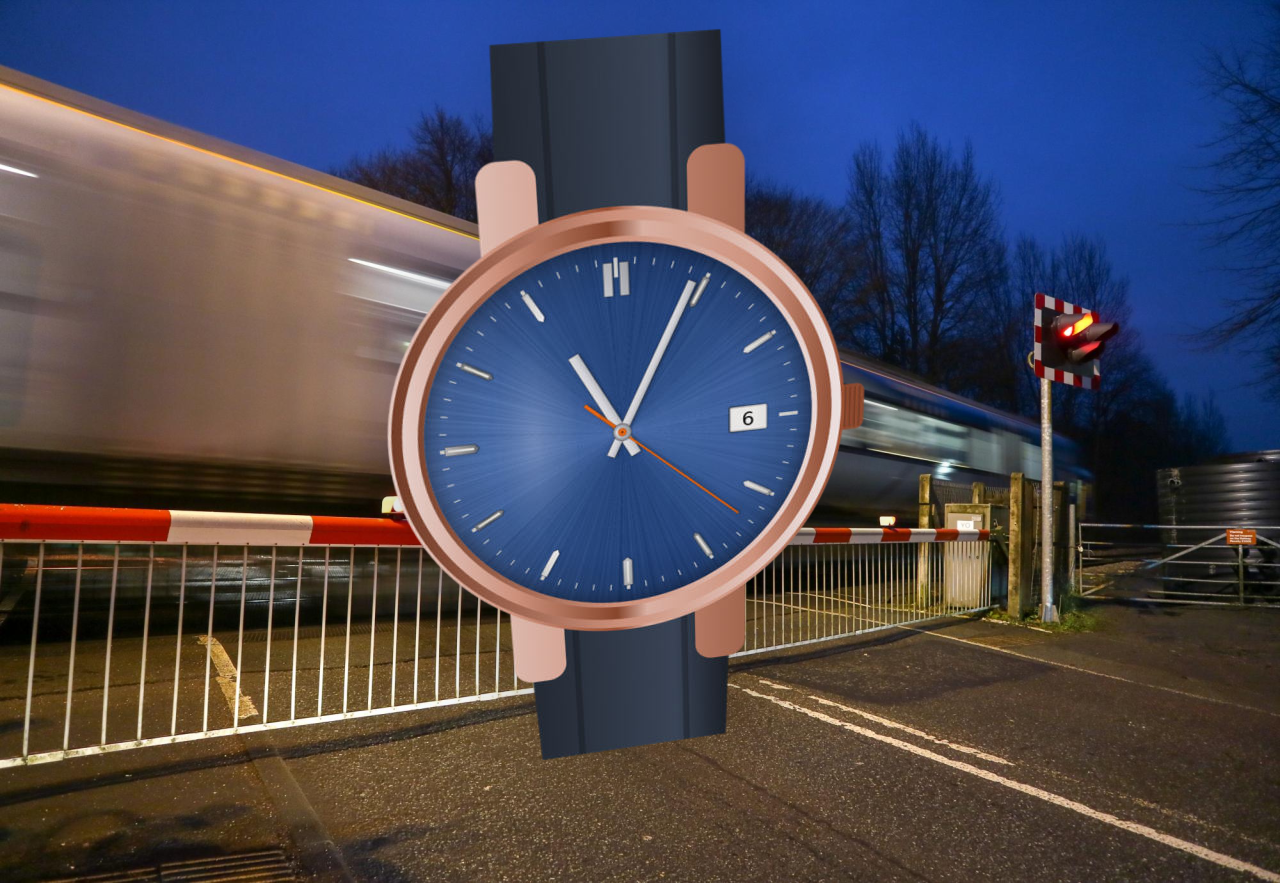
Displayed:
11.04.22
